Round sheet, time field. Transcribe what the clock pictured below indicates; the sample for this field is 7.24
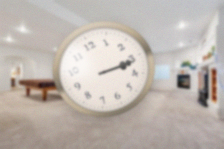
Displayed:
3.16
